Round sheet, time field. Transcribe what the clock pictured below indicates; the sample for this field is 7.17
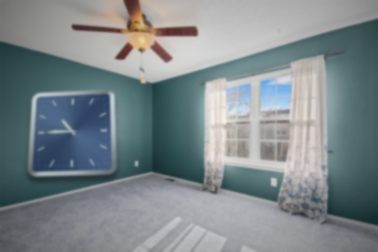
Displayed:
10.45
